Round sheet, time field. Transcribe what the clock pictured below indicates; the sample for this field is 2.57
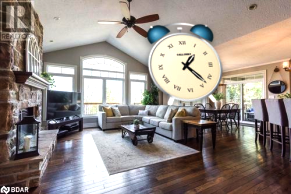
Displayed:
1.23
